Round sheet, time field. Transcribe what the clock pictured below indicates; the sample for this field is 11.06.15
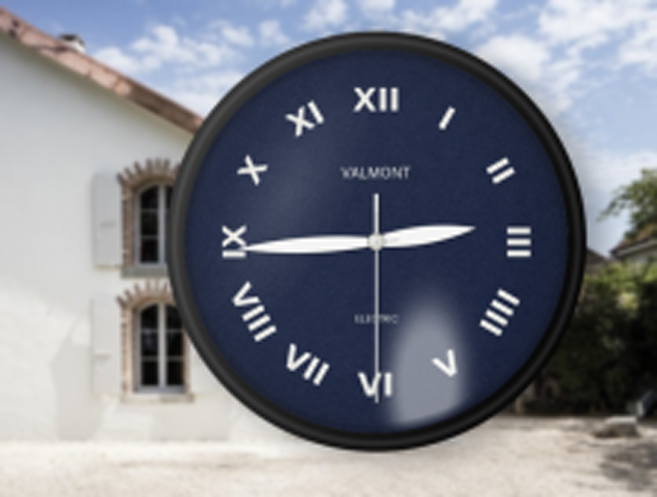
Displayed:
2.44.30
